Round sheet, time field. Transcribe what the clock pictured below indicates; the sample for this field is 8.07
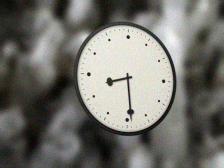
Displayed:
8.29
